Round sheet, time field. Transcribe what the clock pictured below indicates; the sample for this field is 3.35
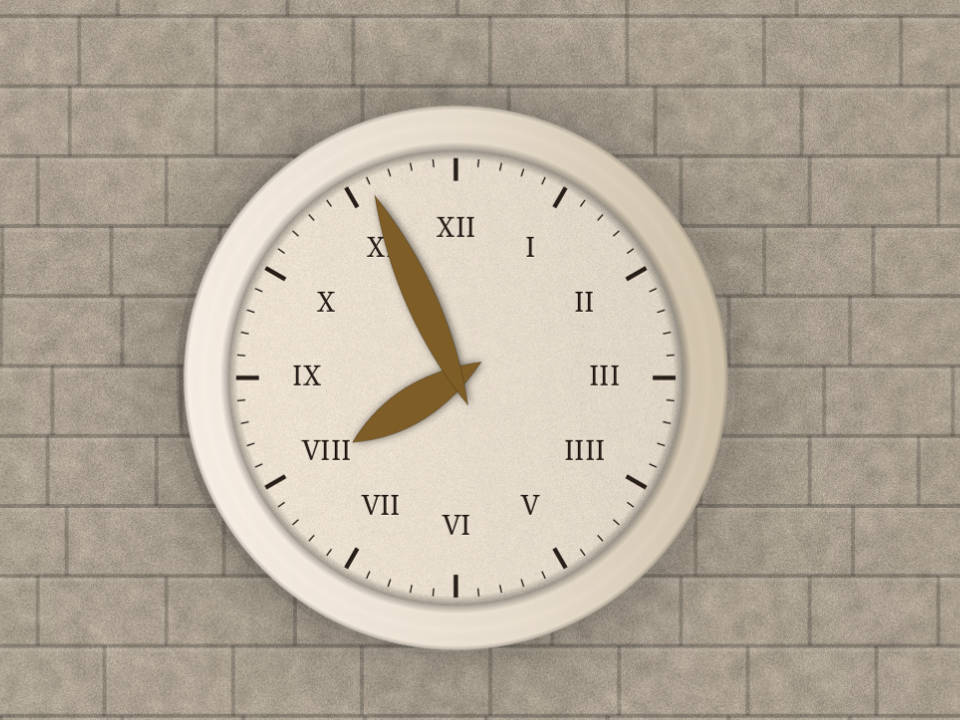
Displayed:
7.56
